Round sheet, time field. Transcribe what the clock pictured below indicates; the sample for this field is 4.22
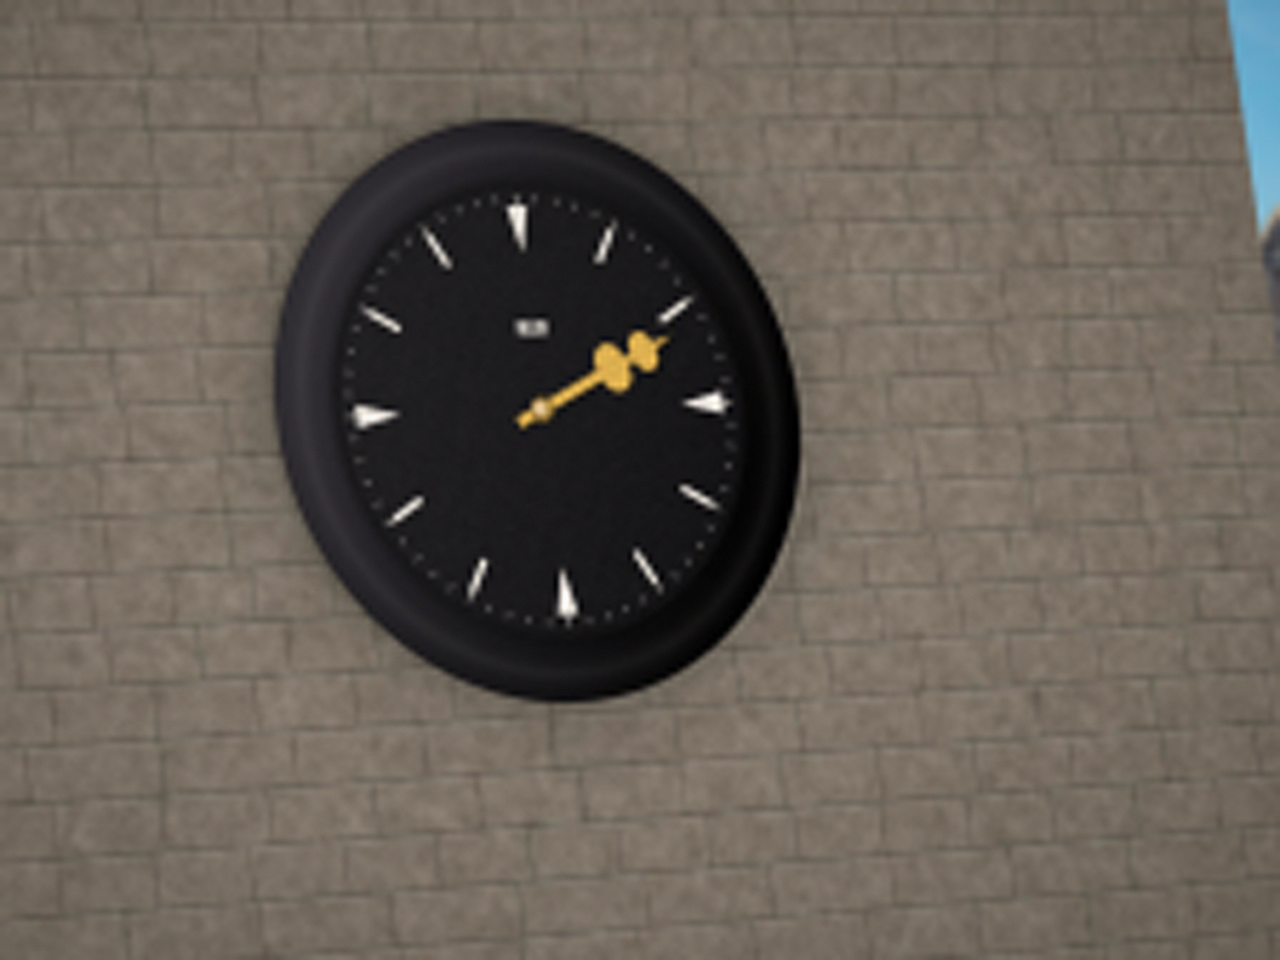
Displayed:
2.11
